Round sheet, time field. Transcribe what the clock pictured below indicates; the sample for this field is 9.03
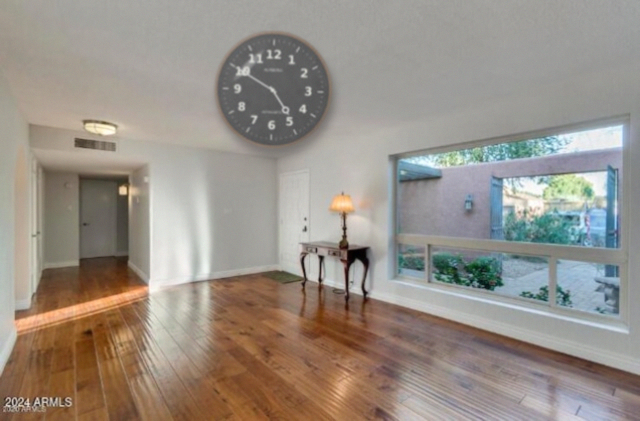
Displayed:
4.50
